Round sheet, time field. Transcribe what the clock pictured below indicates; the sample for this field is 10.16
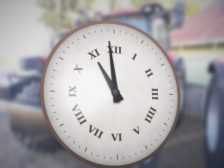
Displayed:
10.59
